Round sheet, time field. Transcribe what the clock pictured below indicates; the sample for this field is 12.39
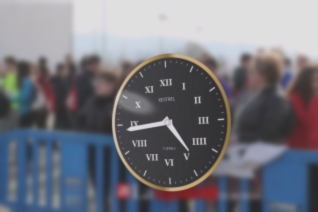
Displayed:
4.44
